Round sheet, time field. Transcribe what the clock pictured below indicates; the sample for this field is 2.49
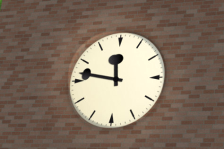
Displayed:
11.47
